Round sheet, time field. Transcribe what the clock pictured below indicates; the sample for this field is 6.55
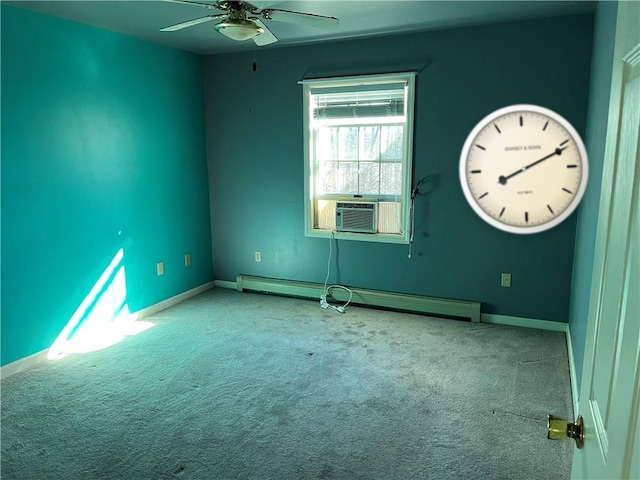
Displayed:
8.11
